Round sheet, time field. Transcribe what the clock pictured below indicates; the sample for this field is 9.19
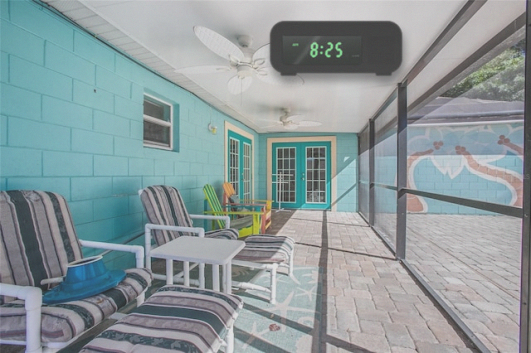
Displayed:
8.25
